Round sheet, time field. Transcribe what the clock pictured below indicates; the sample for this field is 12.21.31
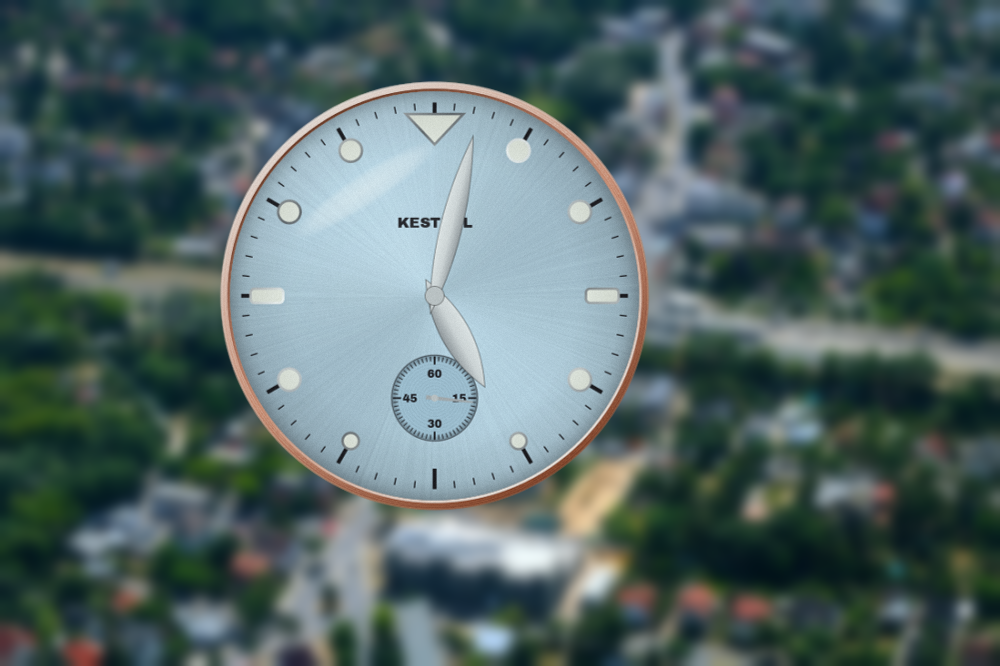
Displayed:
5.02.16
